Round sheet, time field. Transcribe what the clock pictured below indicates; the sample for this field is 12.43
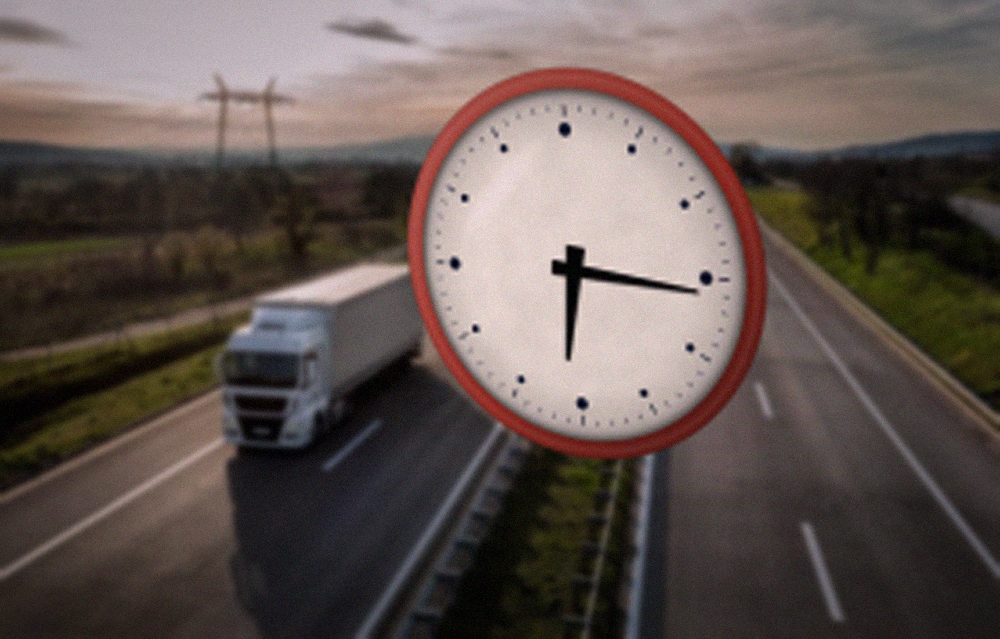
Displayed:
6.16
